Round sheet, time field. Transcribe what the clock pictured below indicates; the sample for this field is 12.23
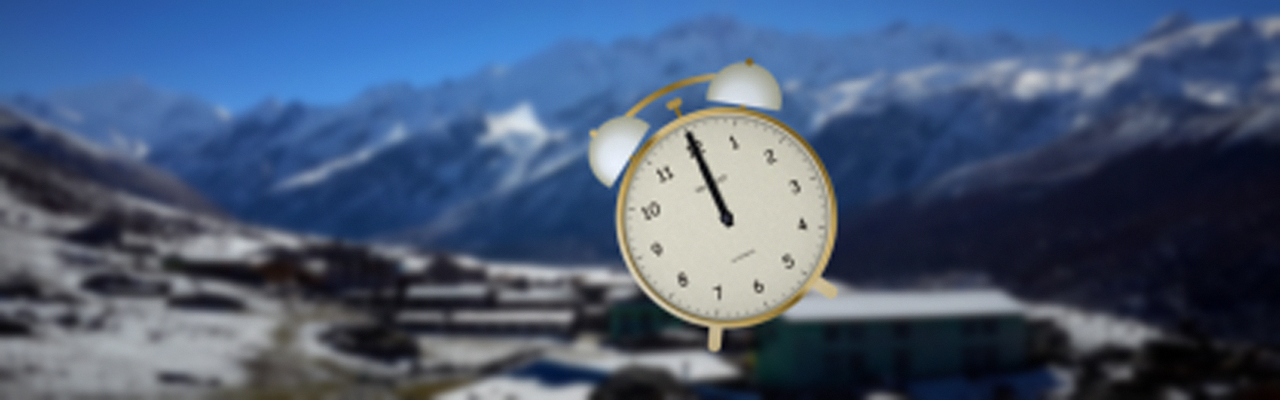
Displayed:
12.00
